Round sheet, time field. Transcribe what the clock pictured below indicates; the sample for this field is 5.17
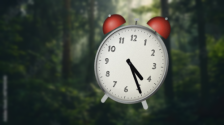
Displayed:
4.25
